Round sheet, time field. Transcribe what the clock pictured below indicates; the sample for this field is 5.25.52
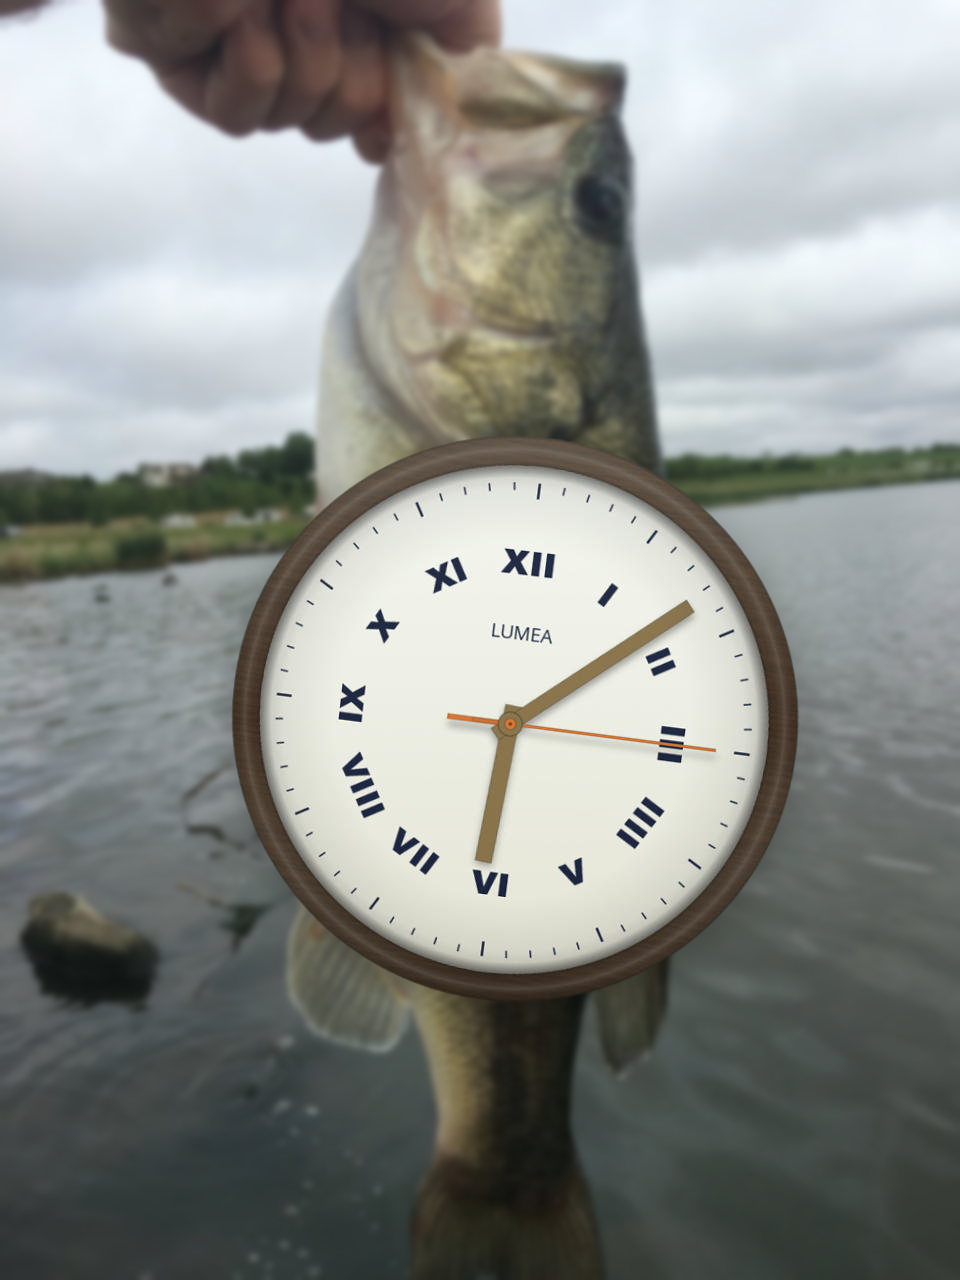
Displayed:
6.08.15
